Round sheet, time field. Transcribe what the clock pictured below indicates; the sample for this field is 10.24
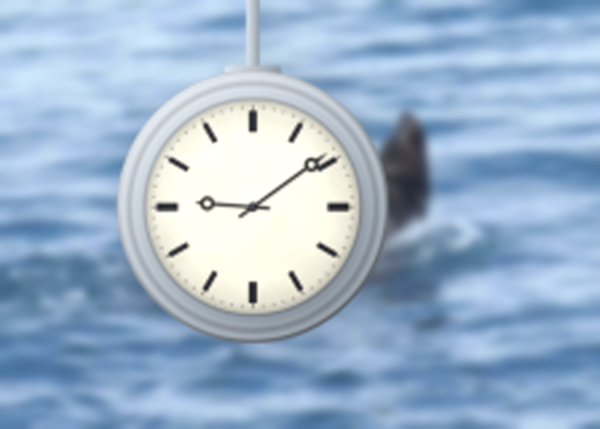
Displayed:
9.09
